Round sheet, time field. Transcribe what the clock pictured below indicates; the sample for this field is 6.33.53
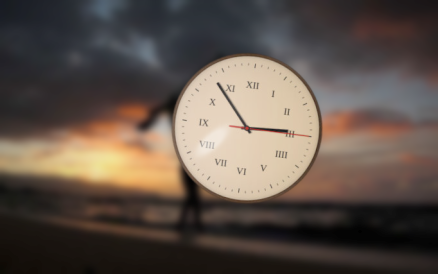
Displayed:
2.53.15
